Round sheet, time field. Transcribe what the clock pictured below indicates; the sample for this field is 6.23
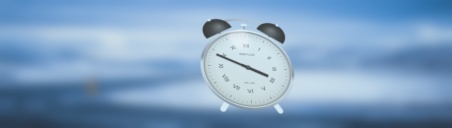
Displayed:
3.49
